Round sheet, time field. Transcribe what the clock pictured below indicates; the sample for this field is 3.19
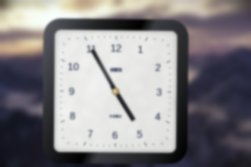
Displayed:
4.55
